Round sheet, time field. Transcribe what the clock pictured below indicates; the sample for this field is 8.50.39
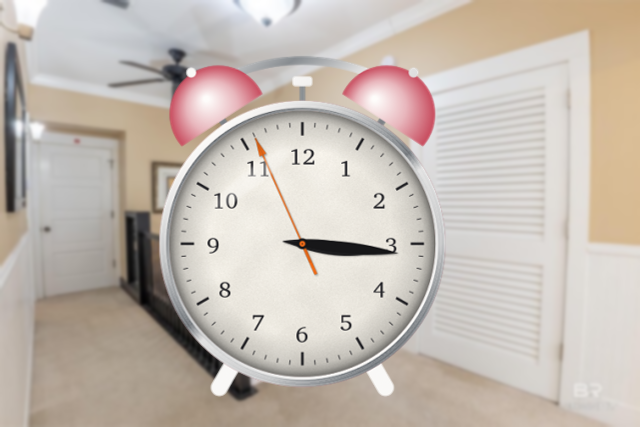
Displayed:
3.15.56
